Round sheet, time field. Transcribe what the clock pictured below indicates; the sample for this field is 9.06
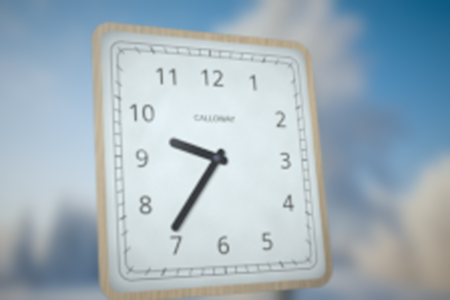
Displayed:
9.36
